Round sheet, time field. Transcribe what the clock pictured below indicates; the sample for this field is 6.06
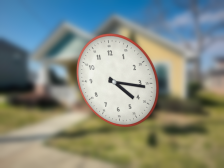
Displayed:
4.16
